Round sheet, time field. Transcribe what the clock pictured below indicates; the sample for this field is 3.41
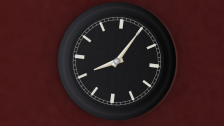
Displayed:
8.05
